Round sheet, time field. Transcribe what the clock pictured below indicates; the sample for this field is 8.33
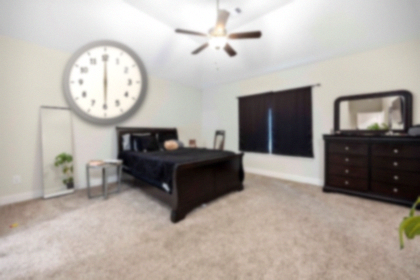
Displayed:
6.00
